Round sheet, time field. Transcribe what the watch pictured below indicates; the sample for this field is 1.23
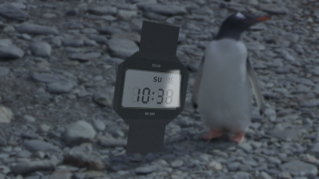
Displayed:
10.38
